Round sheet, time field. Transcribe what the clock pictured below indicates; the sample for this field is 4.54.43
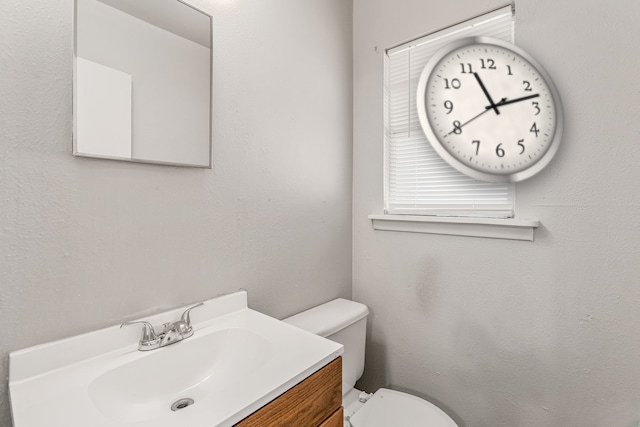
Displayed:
11.12.40
